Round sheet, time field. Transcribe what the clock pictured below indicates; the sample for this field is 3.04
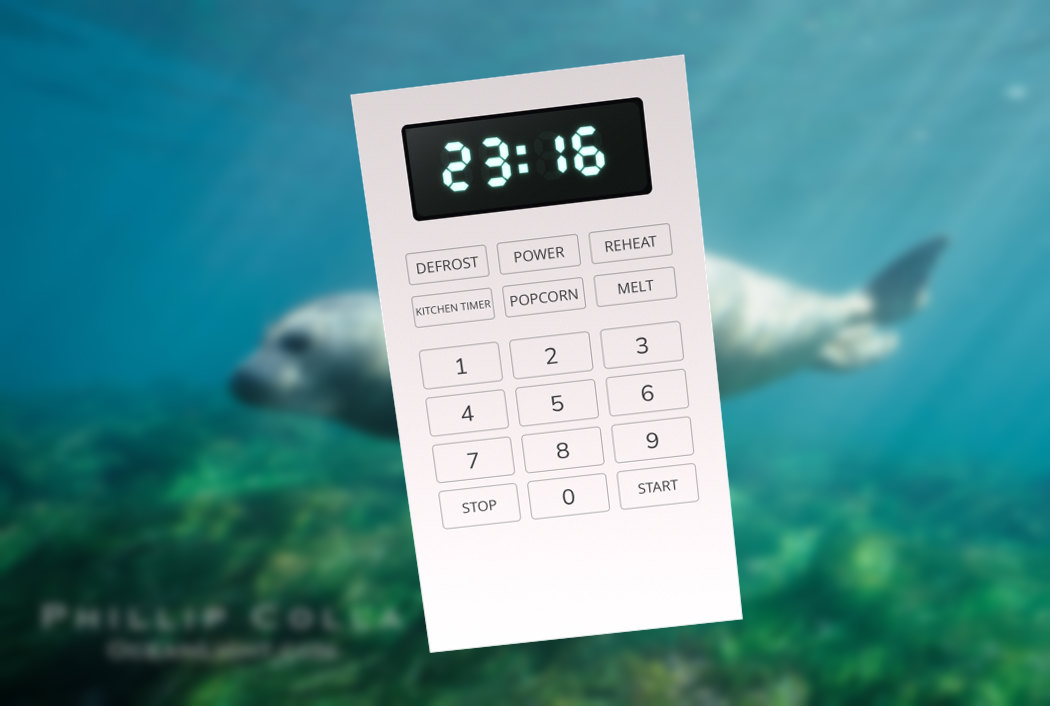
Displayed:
23.16
